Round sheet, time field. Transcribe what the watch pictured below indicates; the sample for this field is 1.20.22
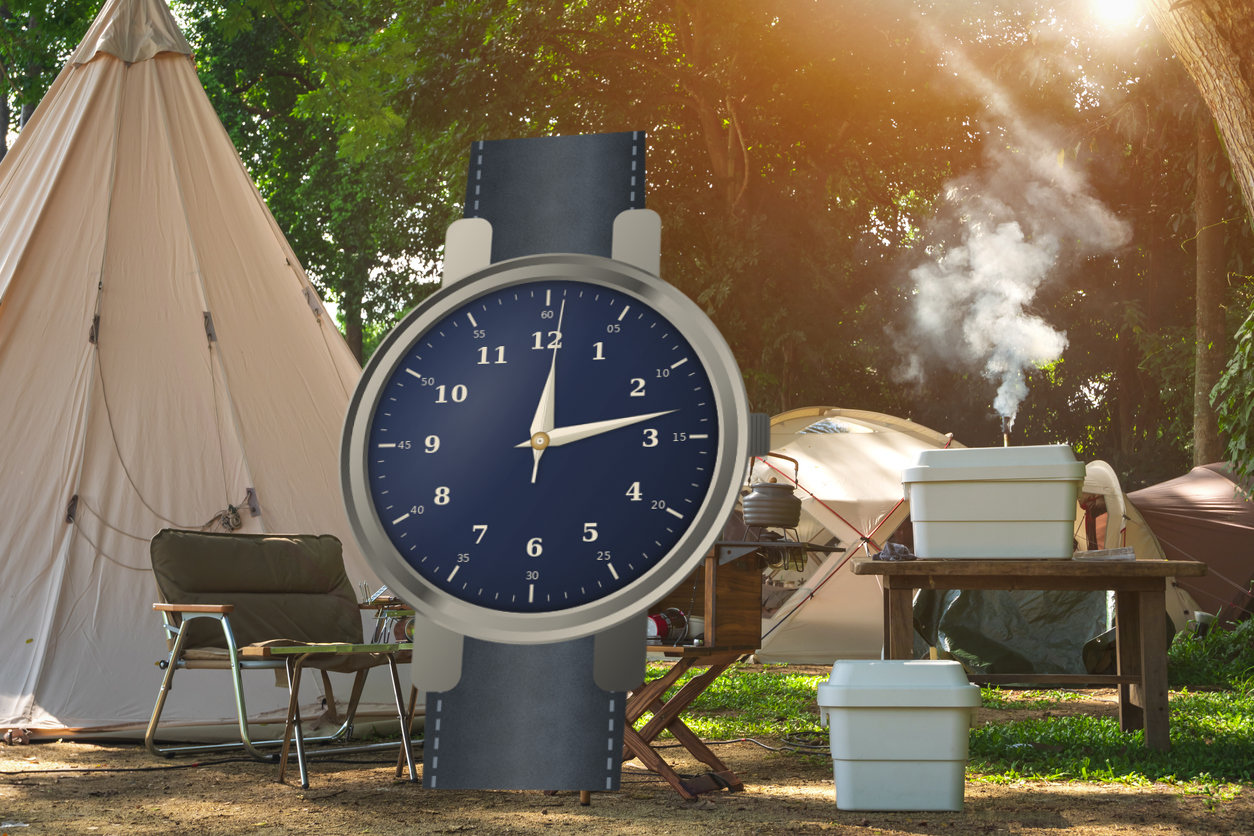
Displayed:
12.13.01
